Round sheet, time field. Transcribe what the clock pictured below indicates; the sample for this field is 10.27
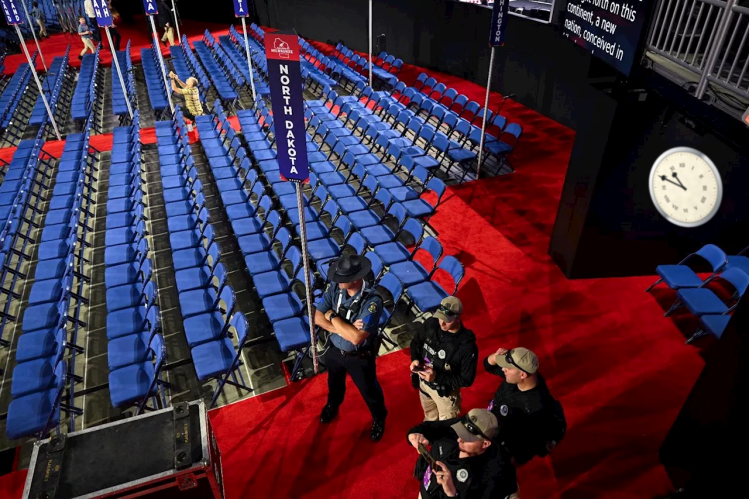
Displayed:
10.49
